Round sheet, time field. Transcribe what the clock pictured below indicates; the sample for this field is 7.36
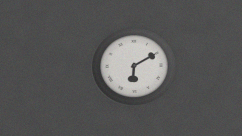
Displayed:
6.10
